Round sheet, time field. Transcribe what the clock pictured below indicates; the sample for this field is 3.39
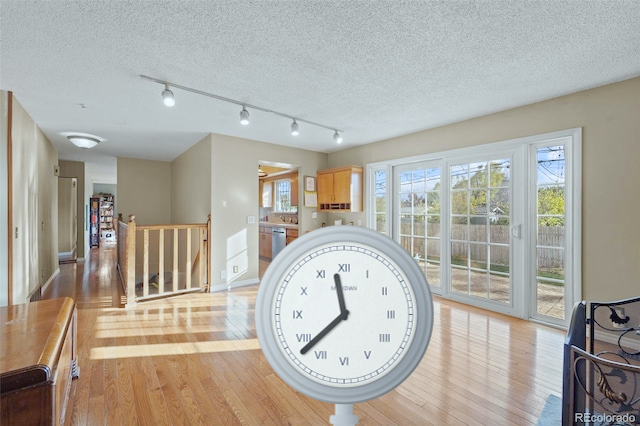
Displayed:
11.38
